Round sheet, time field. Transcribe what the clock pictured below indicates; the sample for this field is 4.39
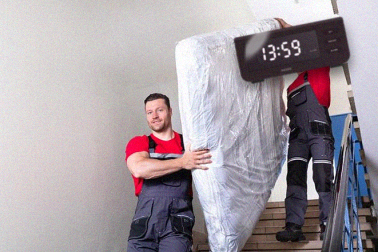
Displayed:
13.59
